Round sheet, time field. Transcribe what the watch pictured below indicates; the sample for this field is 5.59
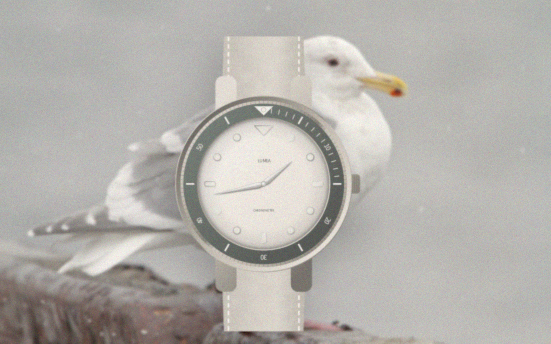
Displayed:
1.43
